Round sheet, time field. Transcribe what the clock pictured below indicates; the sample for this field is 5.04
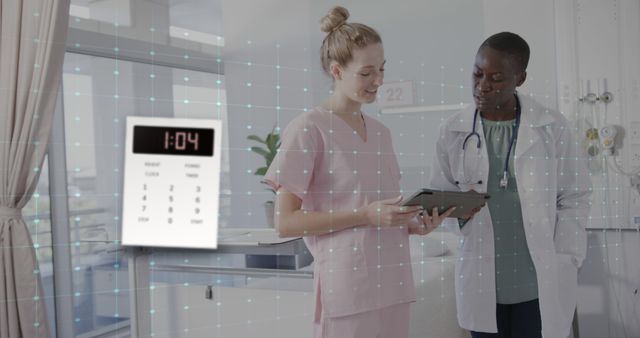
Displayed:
1.04
